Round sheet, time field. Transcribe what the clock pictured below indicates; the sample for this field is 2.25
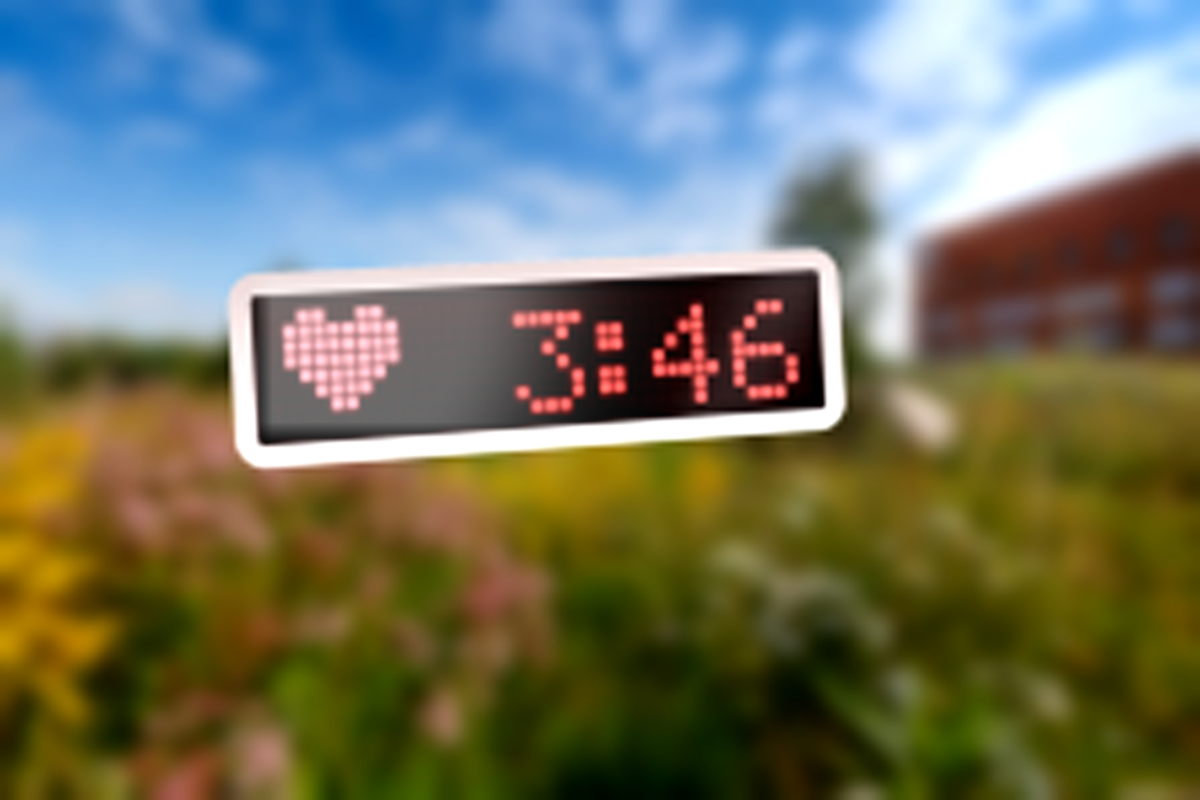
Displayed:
3.46
